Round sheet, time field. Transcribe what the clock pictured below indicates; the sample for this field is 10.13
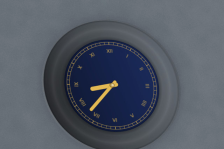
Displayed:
8.37
